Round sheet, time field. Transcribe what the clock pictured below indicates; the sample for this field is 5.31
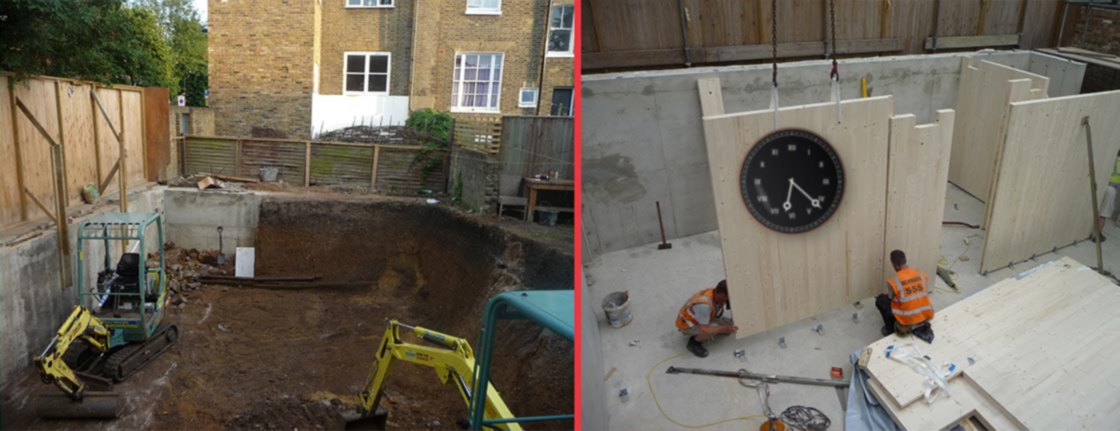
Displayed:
6.22
